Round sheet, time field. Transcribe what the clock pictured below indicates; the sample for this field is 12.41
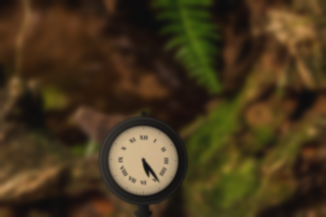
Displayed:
5.24
